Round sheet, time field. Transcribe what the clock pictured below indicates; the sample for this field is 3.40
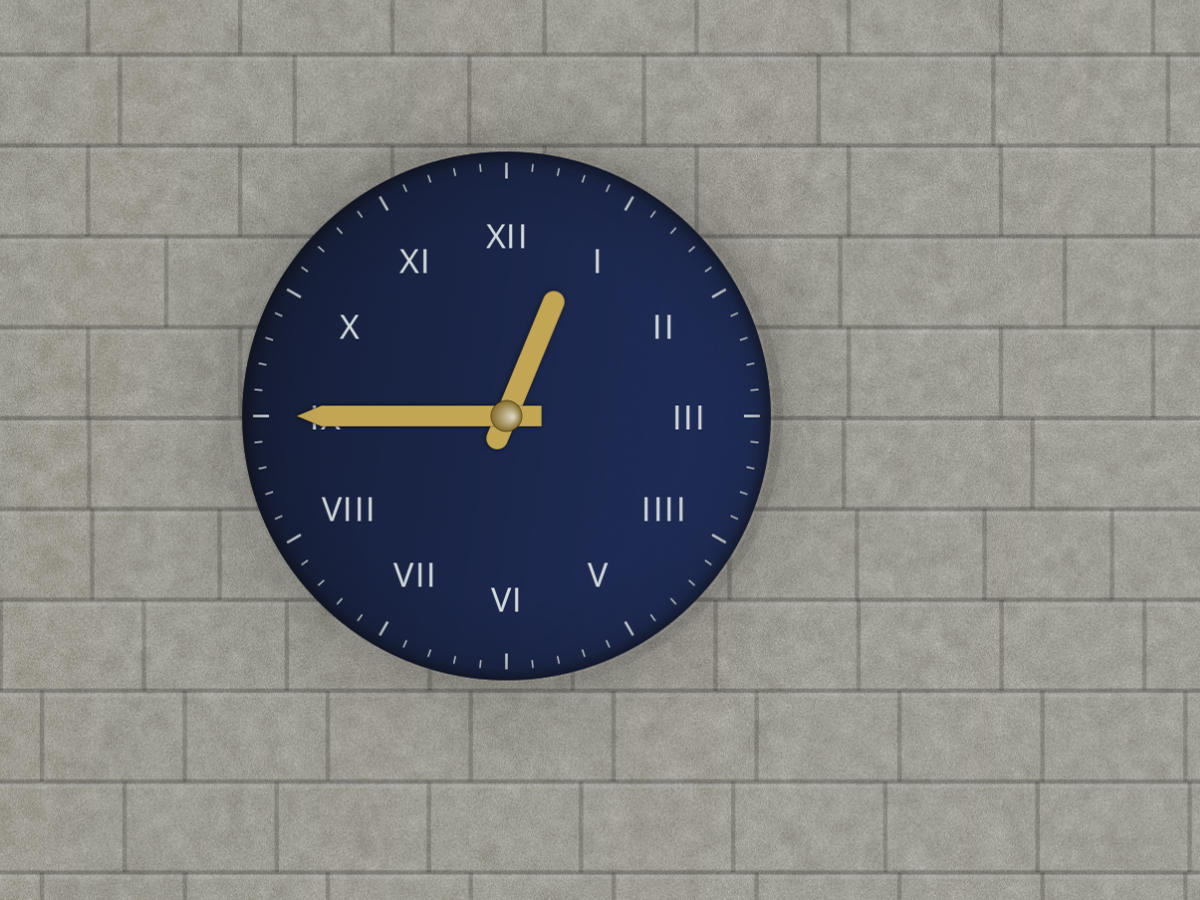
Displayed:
12.45
